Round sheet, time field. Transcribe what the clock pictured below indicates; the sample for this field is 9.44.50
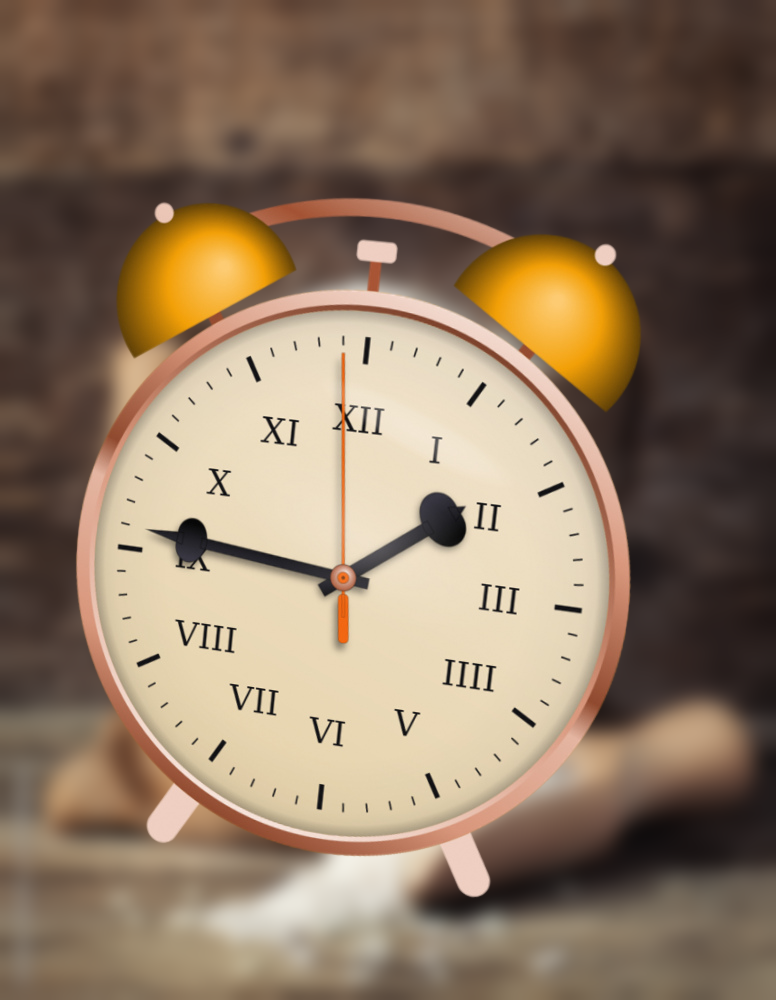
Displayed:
1.45.59
